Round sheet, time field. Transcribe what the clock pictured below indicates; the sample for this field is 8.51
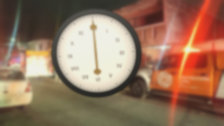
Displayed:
6.00
